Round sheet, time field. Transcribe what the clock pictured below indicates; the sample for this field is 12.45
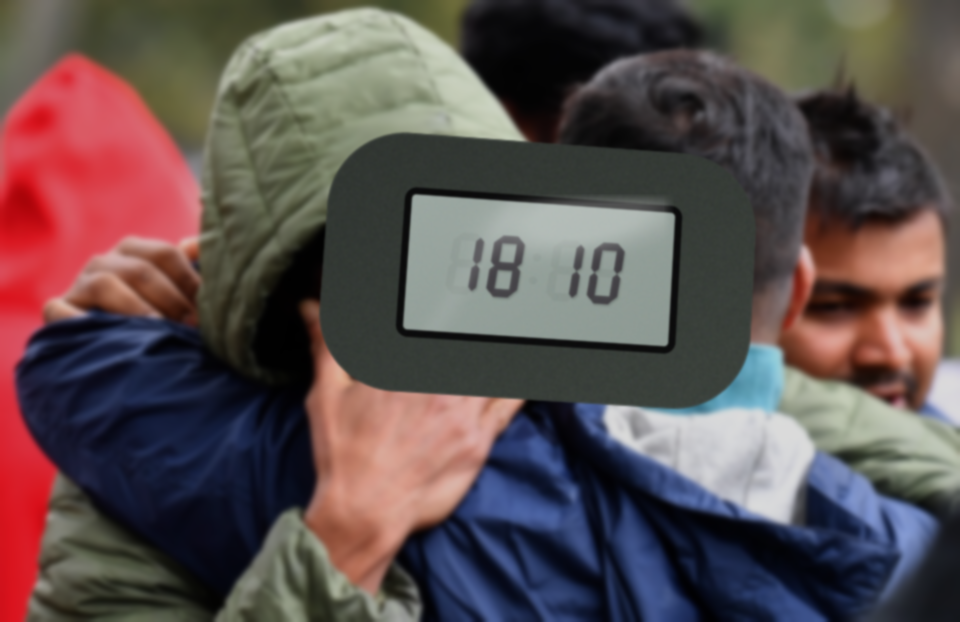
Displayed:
18.10
